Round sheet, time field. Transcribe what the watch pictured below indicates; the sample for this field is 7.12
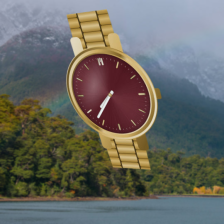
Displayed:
7.37
